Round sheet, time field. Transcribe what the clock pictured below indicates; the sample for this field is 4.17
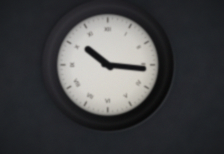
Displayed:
10.16
